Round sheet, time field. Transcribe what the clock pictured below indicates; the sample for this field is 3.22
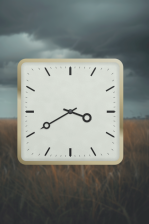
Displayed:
3.40
